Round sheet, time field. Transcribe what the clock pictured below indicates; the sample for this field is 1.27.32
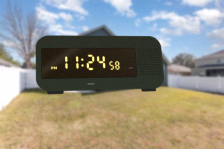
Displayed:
11.24.58
